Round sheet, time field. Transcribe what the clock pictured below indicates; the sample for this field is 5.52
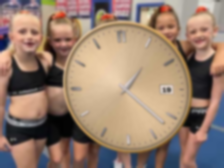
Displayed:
1.22
